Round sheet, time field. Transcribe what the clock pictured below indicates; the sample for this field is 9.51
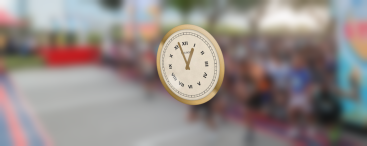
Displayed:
12.57
